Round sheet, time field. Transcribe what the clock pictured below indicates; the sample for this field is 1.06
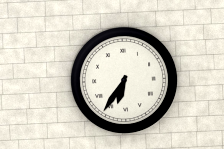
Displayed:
6.36
